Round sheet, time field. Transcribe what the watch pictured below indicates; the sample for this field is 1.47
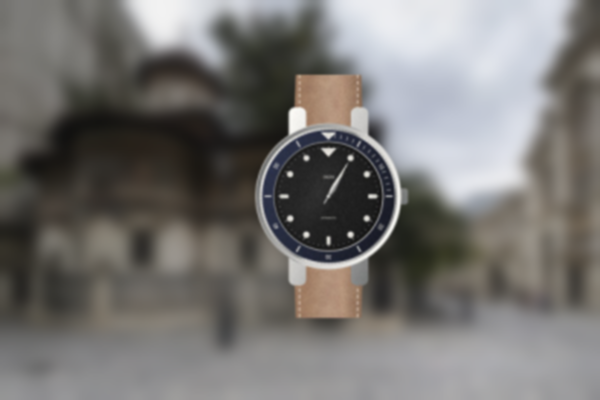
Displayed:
1.05
